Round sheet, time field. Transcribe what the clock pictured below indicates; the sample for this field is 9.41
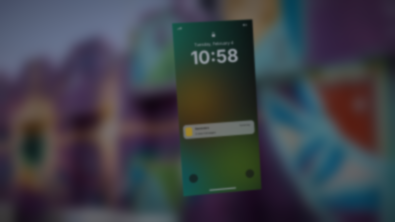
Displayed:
10.58
